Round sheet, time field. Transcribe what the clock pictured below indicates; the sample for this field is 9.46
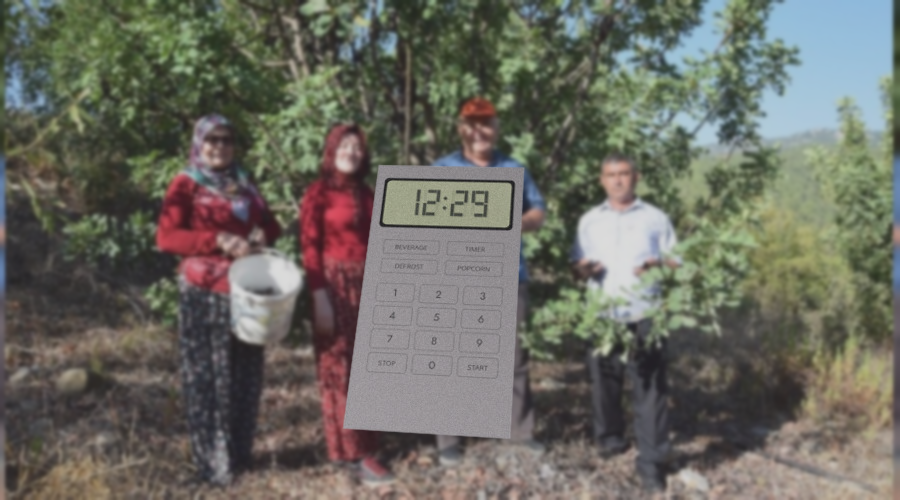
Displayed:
12.29
